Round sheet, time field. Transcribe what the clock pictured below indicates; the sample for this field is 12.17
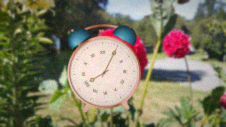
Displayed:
8.05
